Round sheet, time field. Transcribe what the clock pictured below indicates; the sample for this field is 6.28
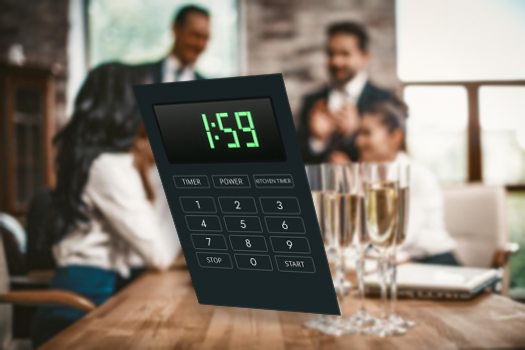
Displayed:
1.59
